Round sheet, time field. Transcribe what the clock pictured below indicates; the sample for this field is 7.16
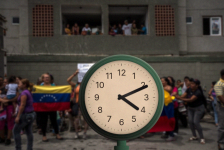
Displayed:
4.11
